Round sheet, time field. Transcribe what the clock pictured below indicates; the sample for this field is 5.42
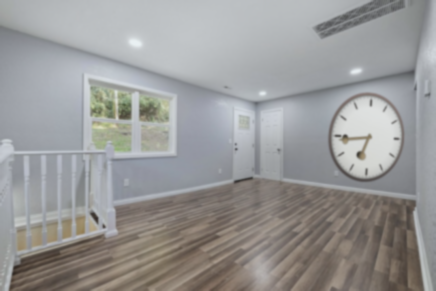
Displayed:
6.44
